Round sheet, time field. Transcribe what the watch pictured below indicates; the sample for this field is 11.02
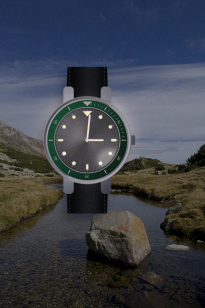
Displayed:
3.01
